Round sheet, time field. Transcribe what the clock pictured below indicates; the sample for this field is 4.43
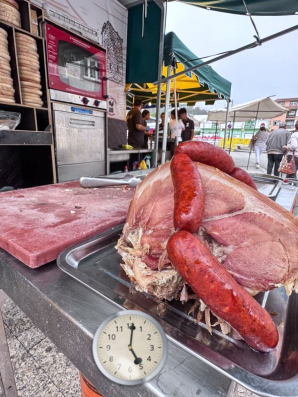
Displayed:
5.01
